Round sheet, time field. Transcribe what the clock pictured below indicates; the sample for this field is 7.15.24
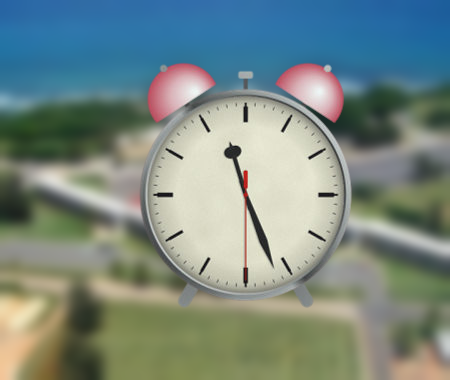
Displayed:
11.26.30
